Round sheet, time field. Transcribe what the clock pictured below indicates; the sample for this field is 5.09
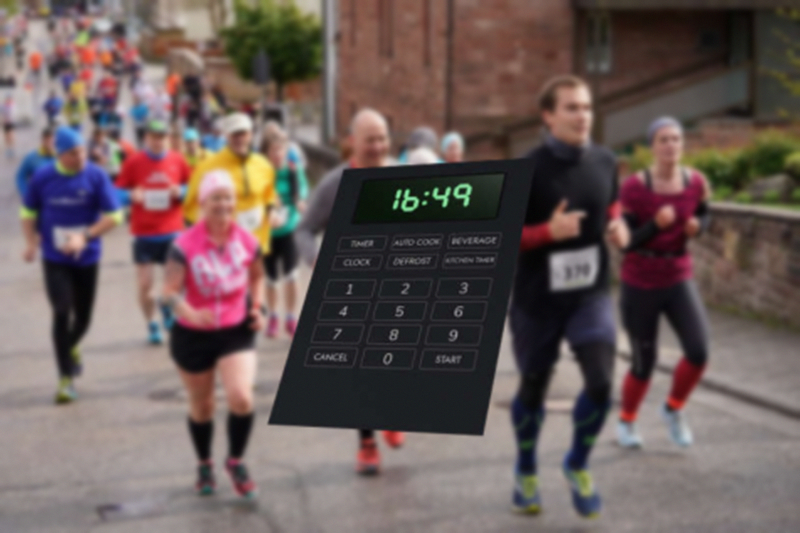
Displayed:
16.49
